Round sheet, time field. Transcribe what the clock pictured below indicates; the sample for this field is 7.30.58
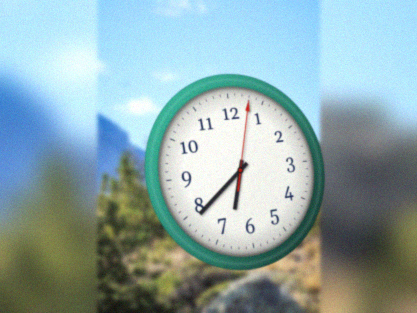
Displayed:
6.39.03
